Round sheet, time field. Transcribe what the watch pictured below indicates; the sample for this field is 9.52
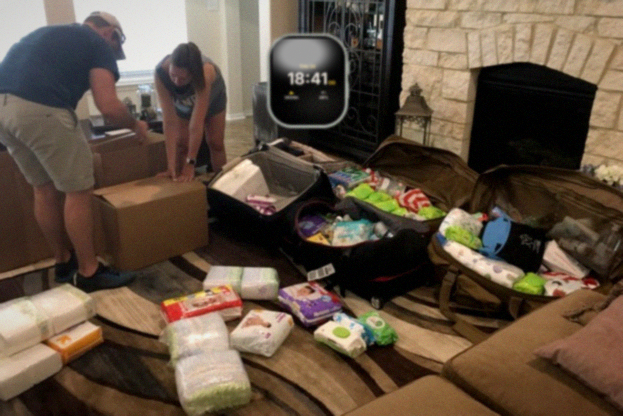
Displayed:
18.41
